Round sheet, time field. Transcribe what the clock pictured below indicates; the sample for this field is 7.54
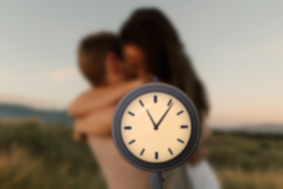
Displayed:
11.06
